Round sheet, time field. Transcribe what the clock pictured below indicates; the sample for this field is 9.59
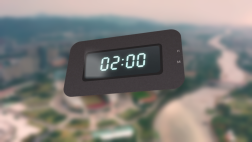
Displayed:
2.00
